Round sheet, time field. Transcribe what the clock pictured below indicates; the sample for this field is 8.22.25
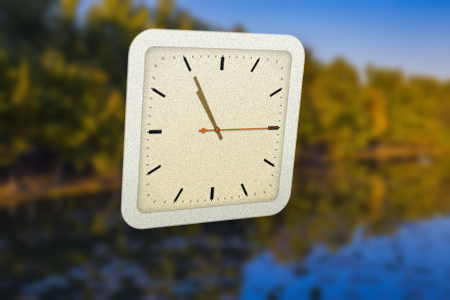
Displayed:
10.55.15
